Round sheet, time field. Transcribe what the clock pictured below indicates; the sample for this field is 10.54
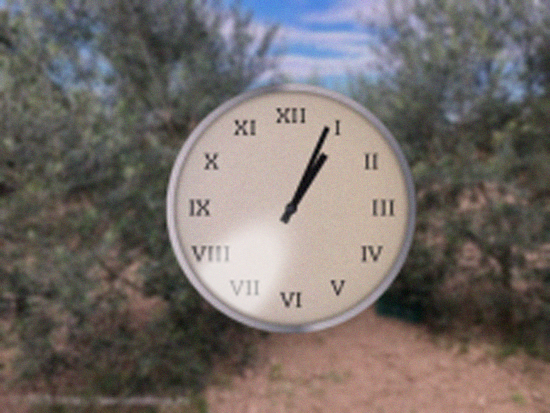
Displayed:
1.04
